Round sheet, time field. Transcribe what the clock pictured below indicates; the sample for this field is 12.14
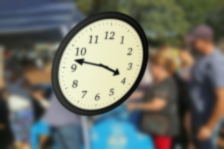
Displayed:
3.47
